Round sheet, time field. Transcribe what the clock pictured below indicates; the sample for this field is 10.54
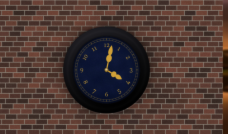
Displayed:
4.02
